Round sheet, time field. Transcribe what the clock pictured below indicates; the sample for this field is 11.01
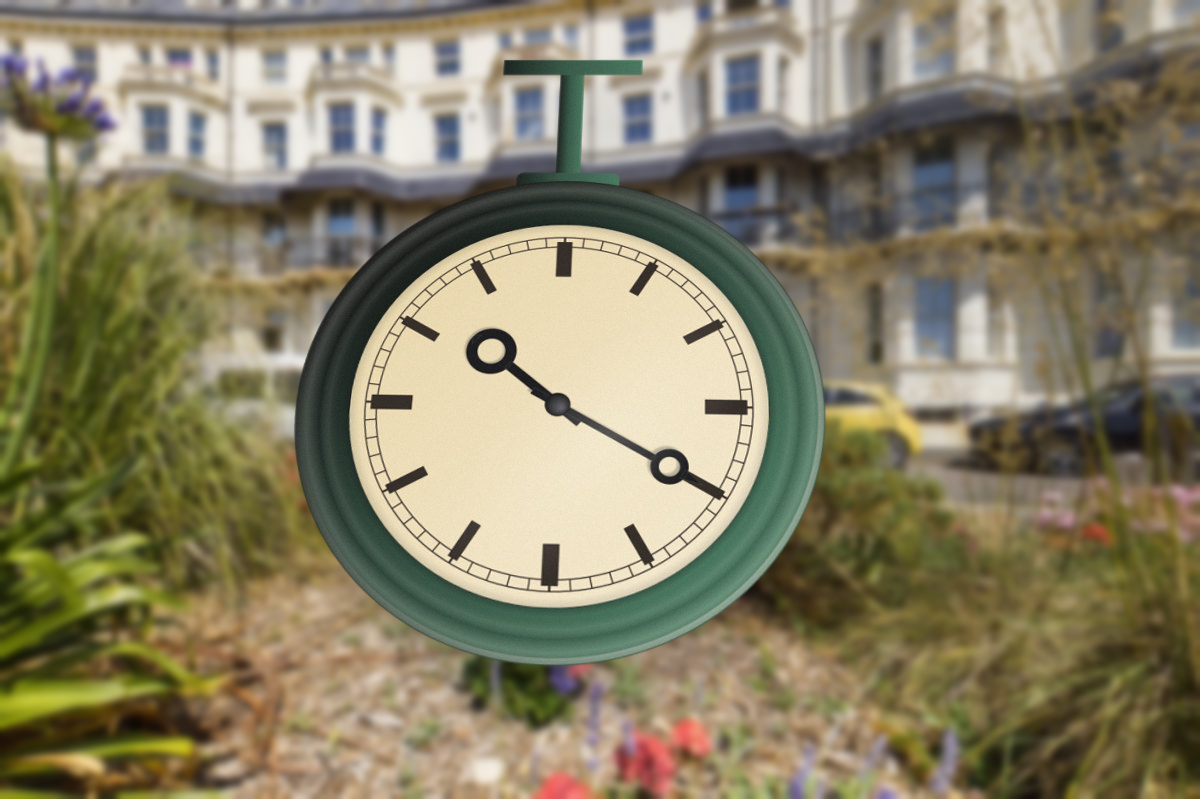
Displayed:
10.20
